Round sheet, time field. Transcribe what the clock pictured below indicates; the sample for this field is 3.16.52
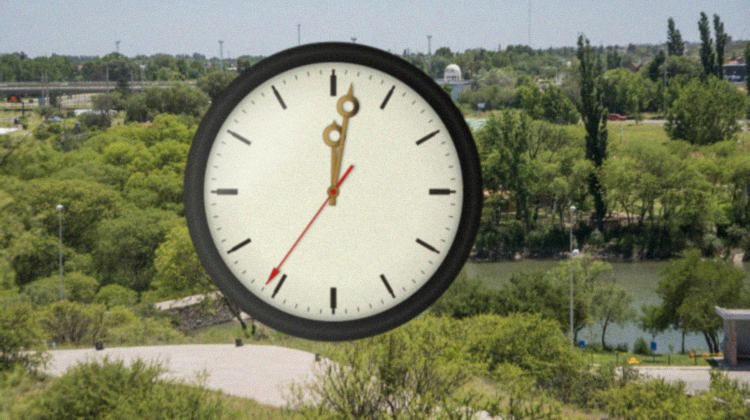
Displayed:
12.01.36
